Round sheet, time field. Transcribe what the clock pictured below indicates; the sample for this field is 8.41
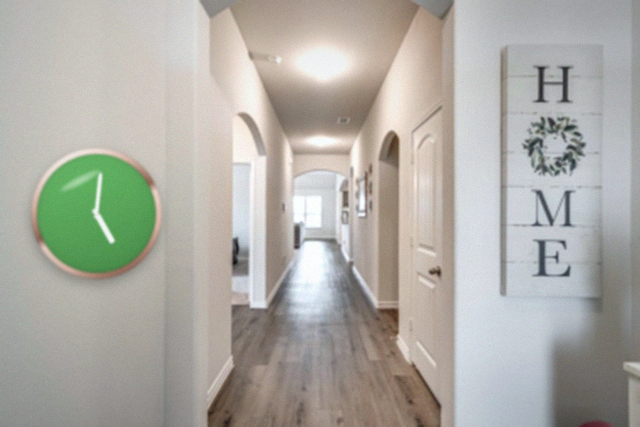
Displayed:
5.01
